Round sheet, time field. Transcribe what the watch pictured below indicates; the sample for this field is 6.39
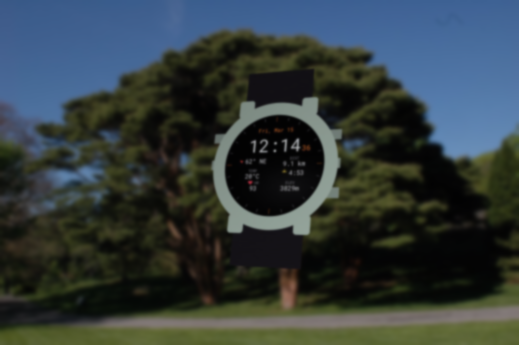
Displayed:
12.14
